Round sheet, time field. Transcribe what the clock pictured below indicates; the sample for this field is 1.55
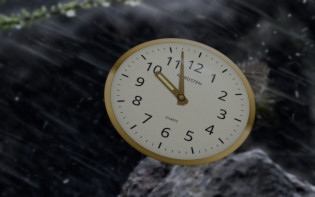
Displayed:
9.57
